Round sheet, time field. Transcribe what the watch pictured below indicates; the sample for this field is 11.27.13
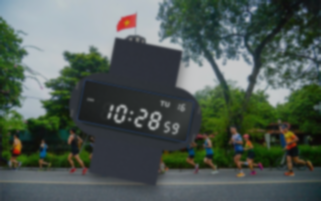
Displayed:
10.28.59
